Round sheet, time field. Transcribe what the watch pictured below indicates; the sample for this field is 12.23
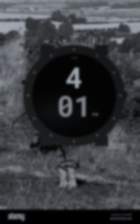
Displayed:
4.01
